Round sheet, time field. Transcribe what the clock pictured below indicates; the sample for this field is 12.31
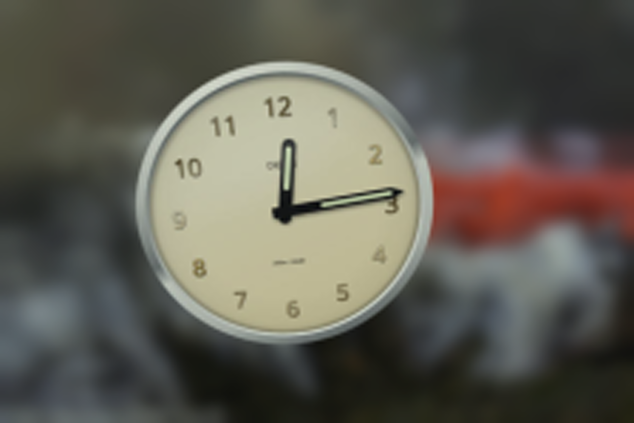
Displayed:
12.14
